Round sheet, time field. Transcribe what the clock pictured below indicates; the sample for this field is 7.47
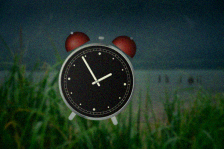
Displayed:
1.54
